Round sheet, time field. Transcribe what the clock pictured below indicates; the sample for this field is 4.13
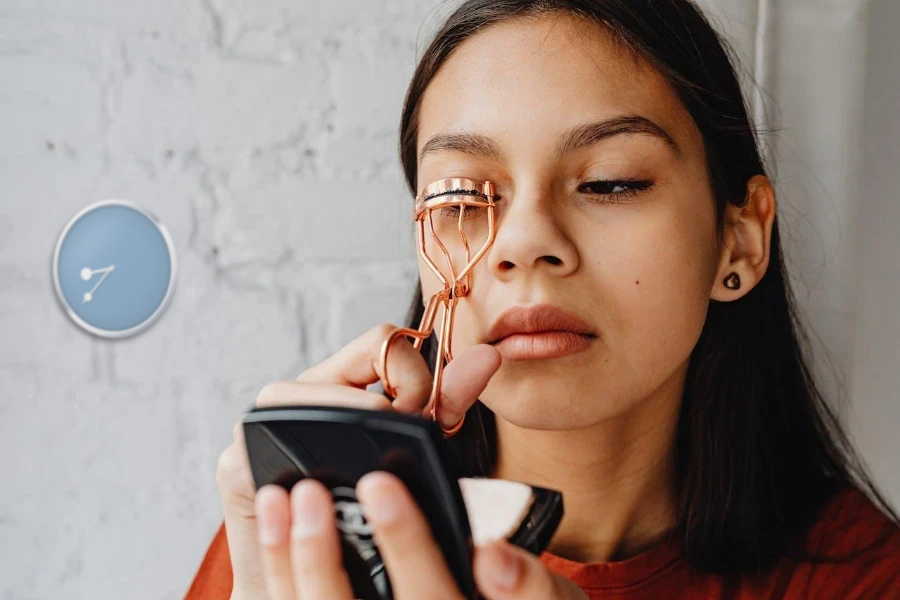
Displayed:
8.37
